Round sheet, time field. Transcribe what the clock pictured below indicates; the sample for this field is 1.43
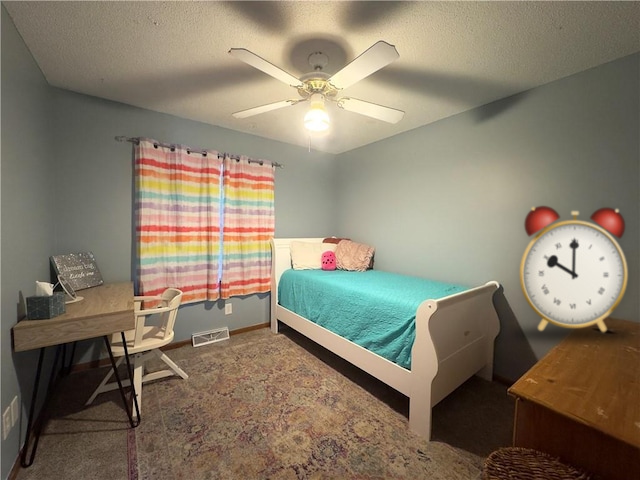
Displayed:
10.00
